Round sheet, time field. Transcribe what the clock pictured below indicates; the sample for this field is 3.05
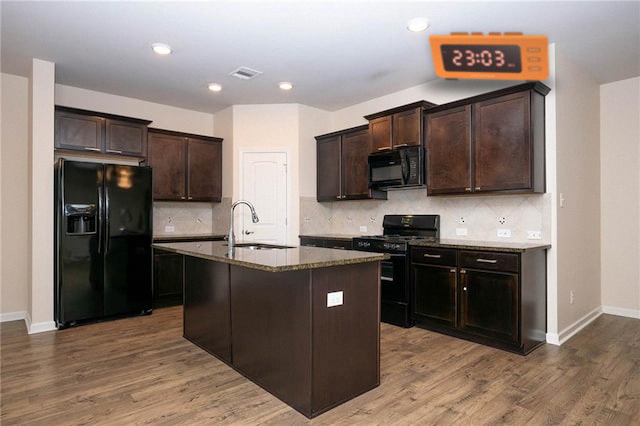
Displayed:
23.03
